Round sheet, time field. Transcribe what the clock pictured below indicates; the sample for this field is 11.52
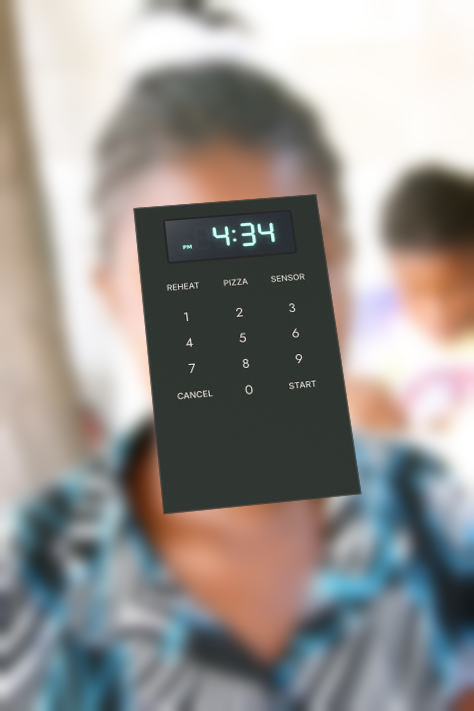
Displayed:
4.34
